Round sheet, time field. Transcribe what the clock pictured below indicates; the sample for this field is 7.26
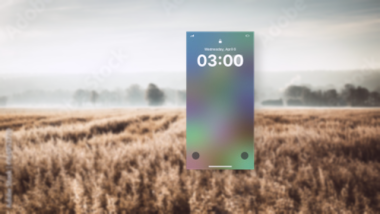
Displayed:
3.00
